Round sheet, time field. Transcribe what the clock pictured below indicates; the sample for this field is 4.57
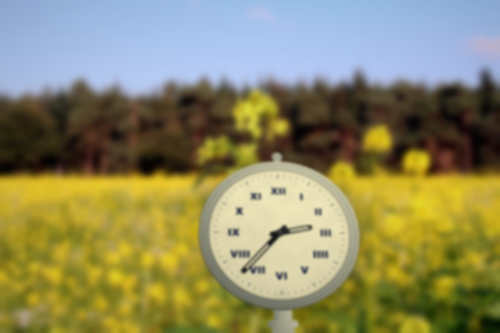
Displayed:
2.37
